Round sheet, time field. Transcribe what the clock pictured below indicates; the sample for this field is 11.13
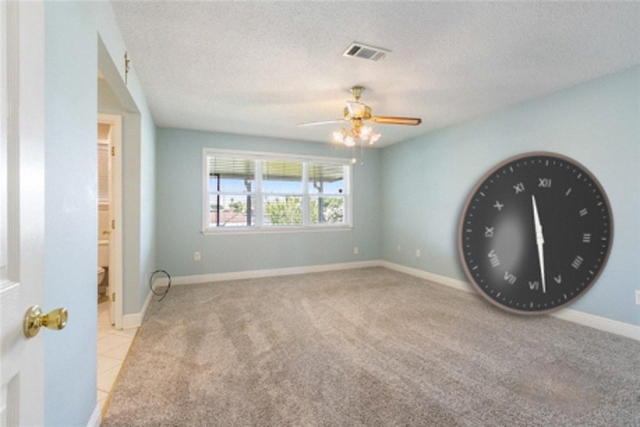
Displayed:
11.28
